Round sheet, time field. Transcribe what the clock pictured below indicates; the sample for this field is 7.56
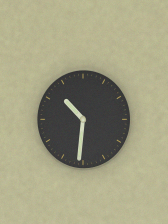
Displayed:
10.31
